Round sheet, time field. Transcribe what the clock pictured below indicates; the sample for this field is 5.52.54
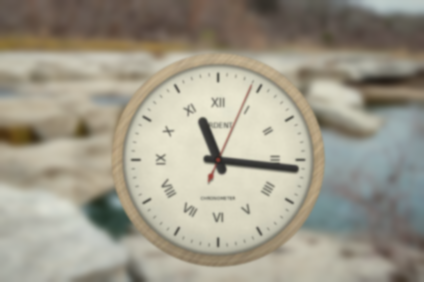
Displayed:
11.16.04
